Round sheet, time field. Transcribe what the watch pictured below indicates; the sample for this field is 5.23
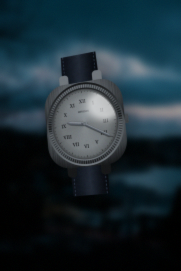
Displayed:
9.20
